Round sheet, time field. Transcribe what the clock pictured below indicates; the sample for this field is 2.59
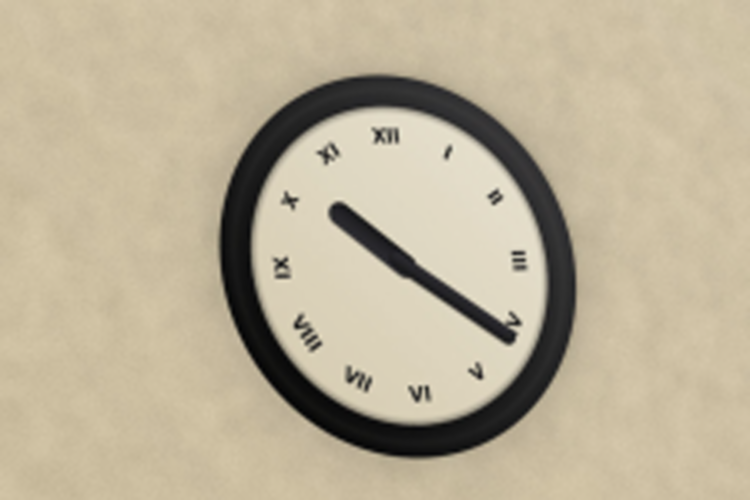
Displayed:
10.21
